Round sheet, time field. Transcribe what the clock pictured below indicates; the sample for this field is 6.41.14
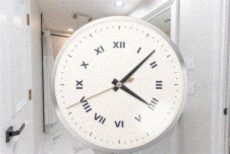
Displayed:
4.07.41
